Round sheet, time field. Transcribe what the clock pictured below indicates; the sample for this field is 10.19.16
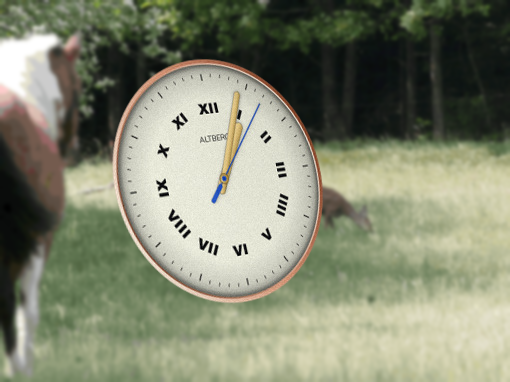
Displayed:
1.04.07
